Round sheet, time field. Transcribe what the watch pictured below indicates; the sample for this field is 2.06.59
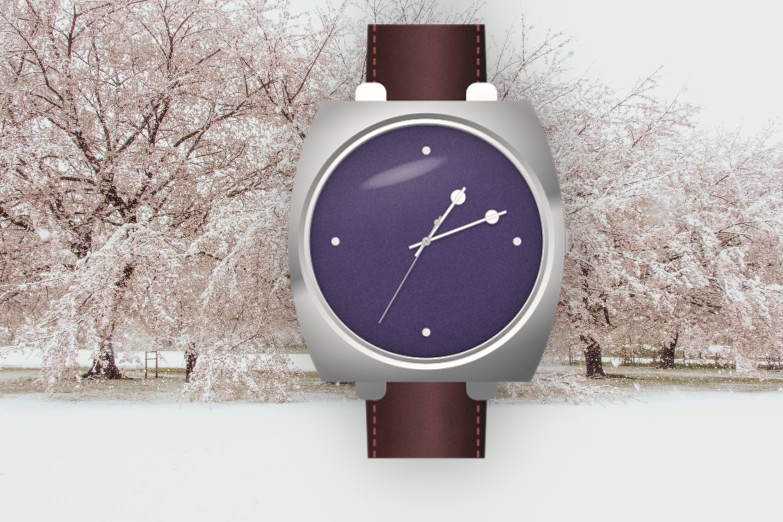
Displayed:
1.11.35
